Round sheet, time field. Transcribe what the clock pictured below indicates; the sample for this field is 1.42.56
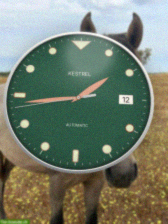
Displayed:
1.43.43
